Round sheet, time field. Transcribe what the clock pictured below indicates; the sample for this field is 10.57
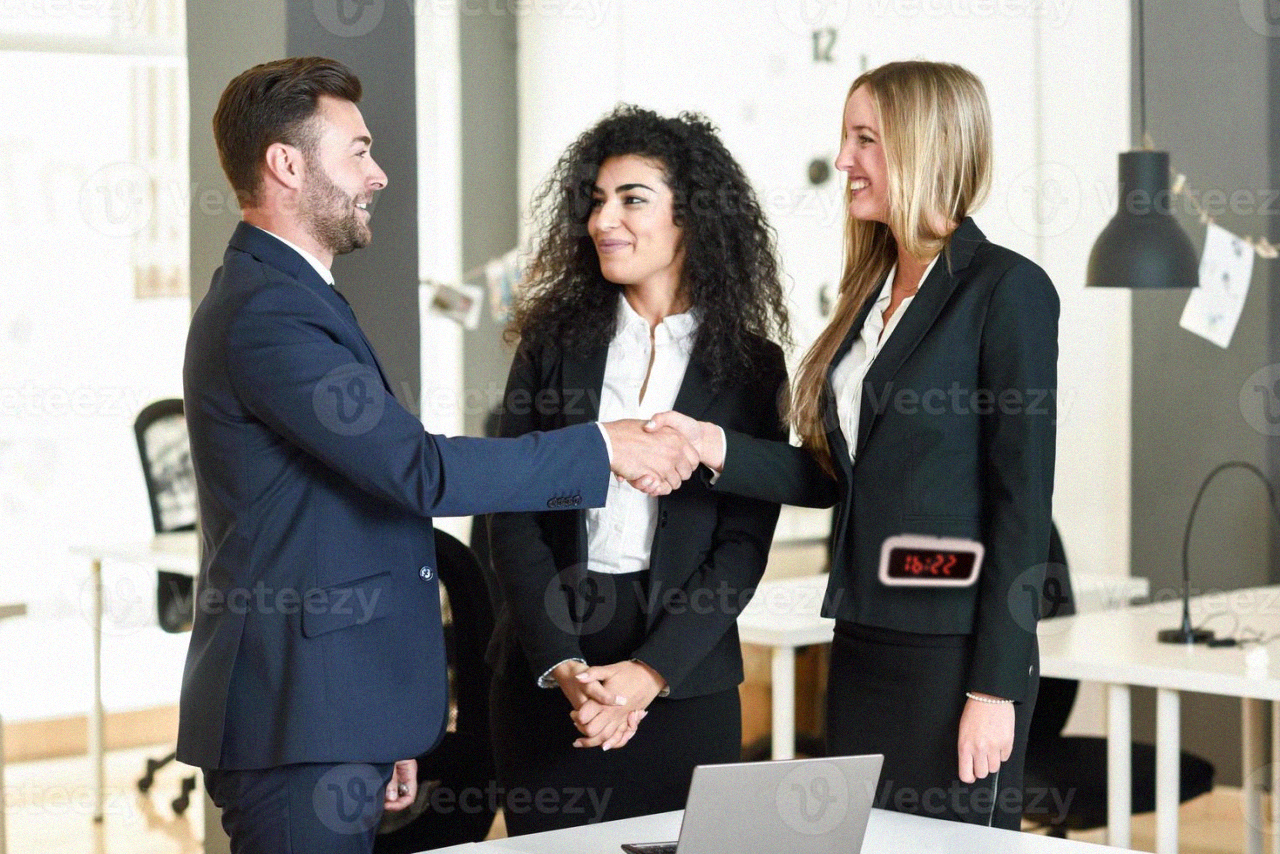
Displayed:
16.22
